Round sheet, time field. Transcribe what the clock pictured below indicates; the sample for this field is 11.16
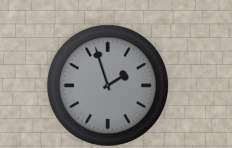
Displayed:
1.57
